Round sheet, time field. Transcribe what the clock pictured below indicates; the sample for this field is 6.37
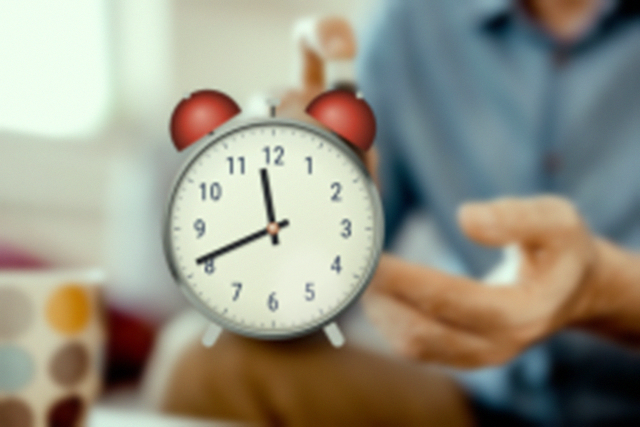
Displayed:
11.41
